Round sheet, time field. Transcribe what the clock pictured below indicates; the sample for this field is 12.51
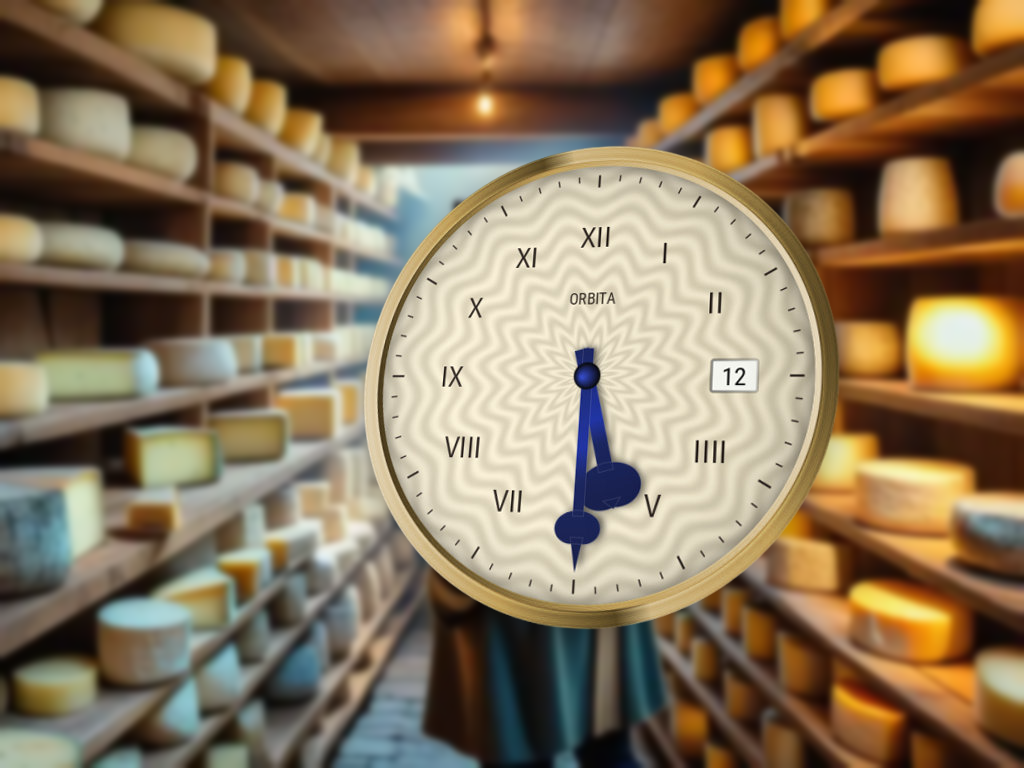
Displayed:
5.30
